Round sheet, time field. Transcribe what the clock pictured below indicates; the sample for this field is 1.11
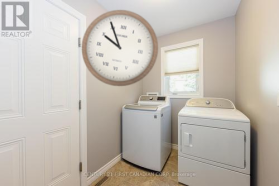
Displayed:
9.55
